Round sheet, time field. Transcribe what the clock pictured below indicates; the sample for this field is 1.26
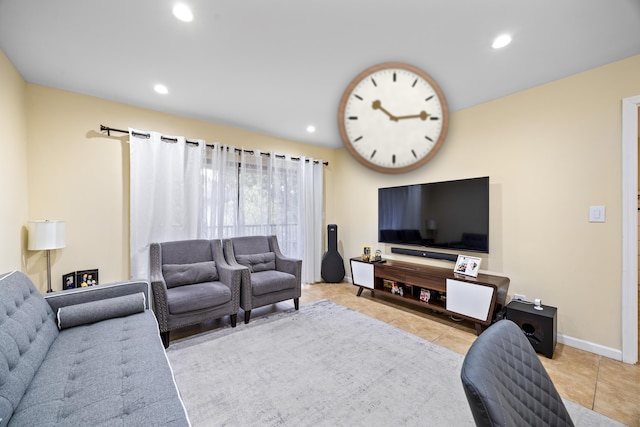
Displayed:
10.14
